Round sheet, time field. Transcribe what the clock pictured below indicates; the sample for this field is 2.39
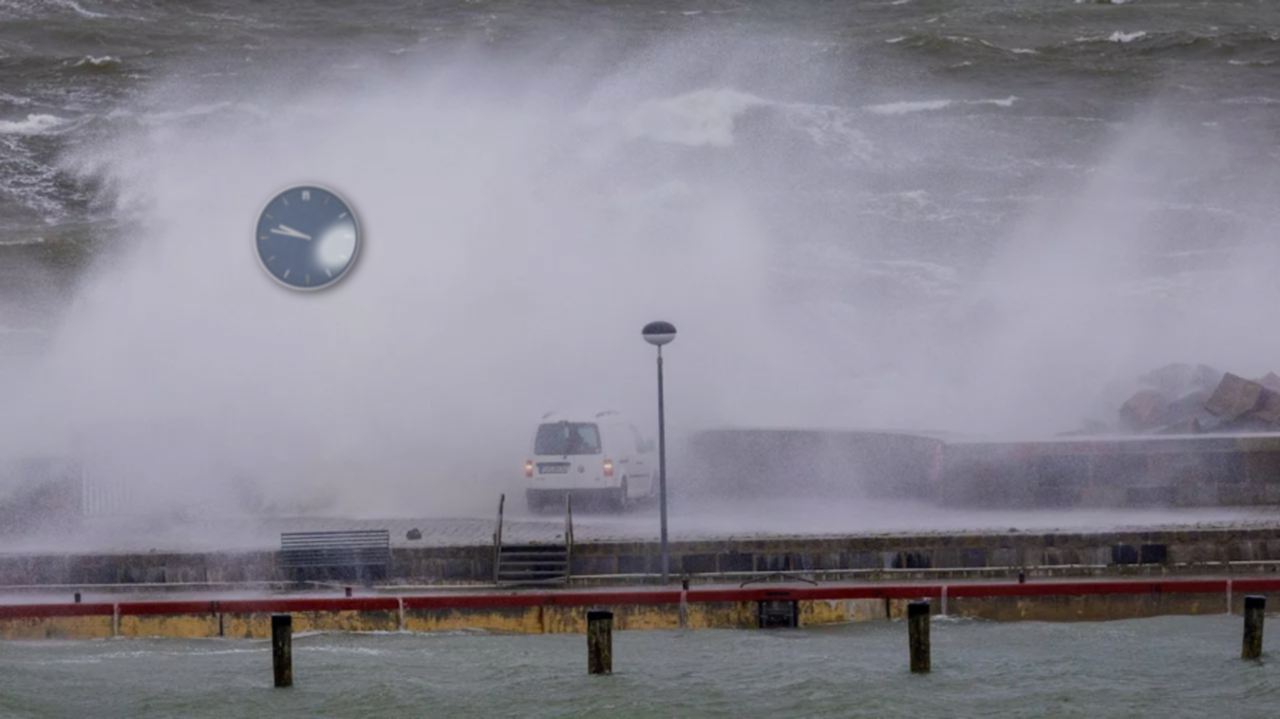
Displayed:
9.47
